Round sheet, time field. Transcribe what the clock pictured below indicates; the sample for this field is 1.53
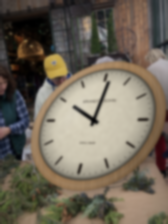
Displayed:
10.01
